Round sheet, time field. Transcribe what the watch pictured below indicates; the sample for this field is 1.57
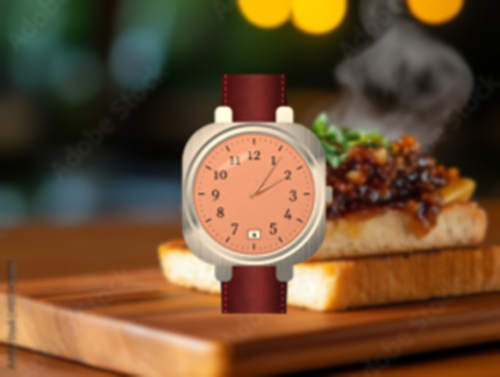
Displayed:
2.06
